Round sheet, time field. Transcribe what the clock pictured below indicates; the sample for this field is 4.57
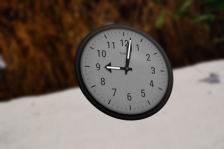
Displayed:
9.02
